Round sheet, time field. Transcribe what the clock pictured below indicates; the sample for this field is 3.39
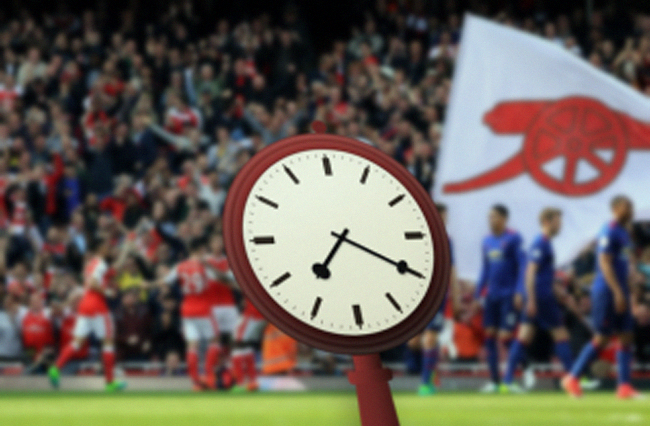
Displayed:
7.20
